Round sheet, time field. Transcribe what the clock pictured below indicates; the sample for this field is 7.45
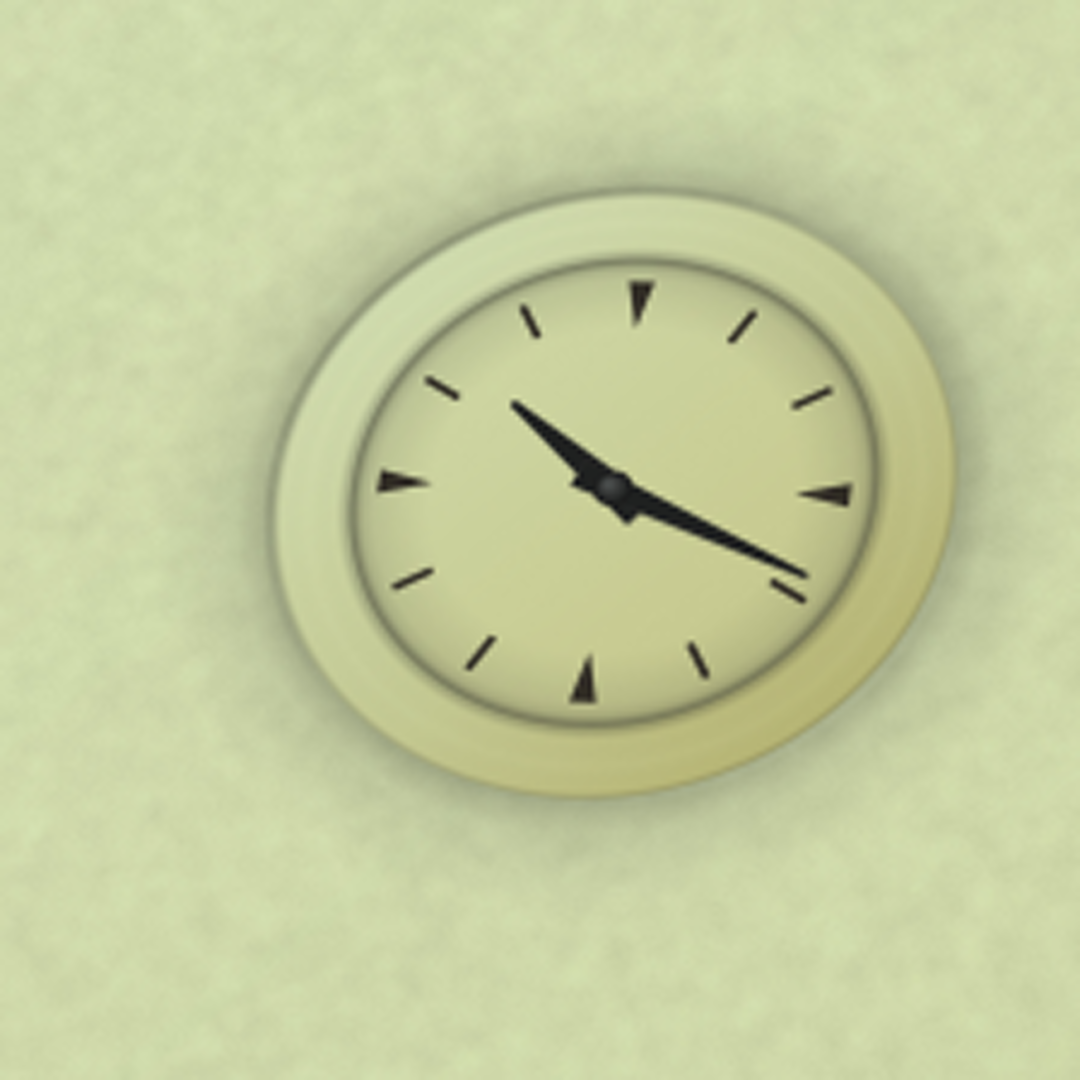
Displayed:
10.19
